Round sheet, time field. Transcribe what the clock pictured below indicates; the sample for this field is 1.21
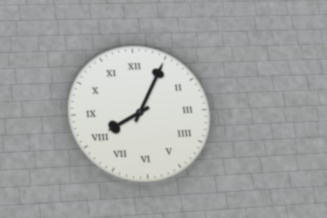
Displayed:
8.05
